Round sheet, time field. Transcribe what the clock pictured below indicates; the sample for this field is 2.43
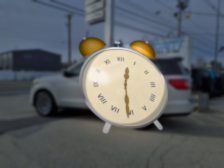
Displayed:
12.31
